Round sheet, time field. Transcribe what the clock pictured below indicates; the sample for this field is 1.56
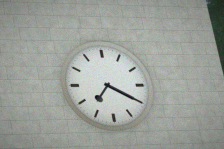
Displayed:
7.20
